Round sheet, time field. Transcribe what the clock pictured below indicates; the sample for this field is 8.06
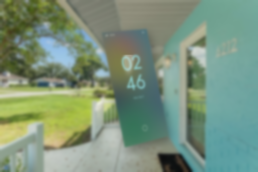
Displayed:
2.46
